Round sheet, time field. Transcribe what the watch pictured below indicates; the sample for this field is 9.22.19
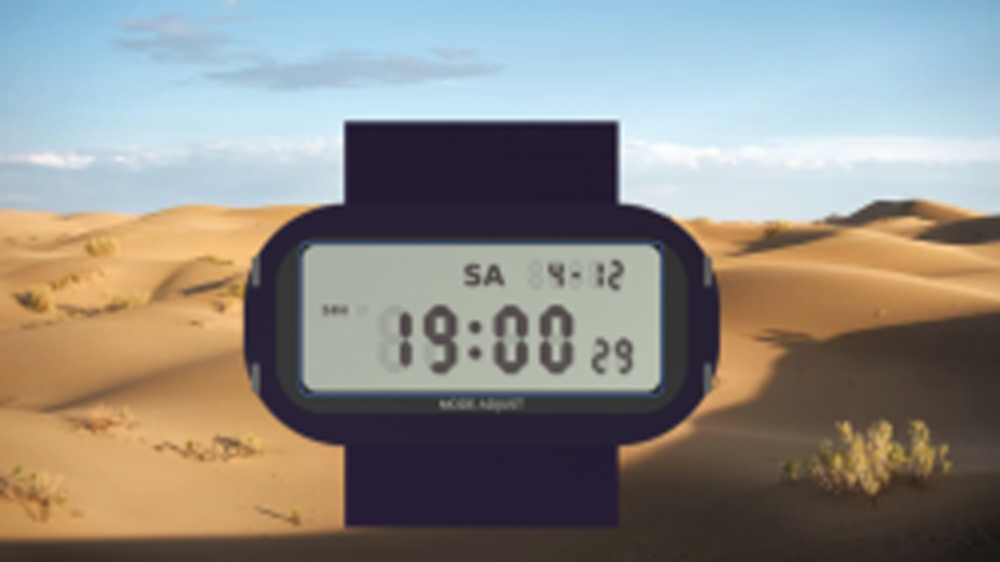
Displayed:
19.00.29
